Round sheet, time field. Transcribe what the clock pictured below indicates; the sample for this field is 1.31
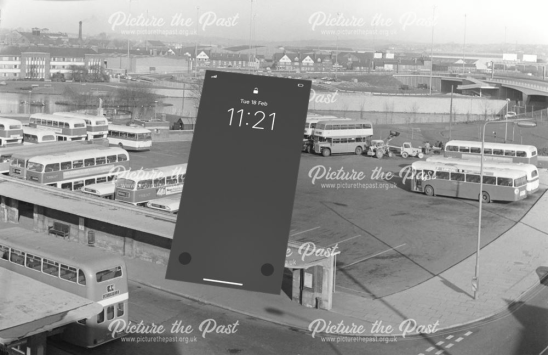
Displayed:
11.21
